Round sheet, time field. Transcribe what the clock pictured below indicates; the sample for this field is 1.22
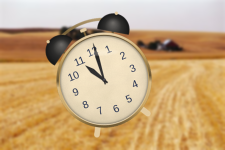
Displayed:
11.01
